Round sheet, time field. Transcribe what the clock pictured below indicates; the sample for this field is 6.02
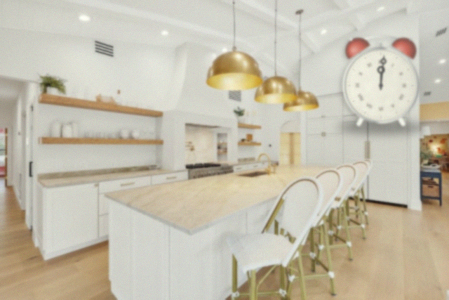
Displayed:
12.01
